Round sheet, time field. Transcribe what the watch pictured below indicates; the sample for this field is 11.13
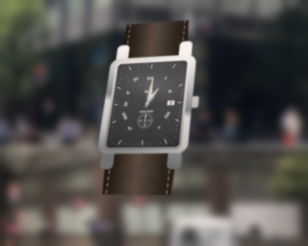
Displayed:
1.01
